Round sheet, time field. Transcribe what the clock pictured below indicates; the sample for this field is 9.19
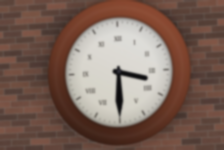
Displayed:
3.30
